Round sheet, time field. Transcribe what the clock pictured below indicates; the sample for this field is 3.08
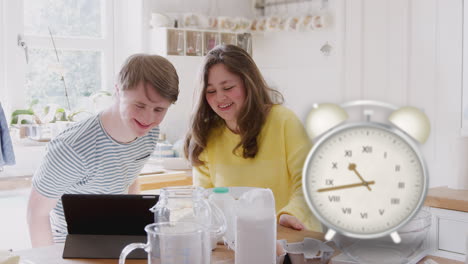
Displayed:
10.43
